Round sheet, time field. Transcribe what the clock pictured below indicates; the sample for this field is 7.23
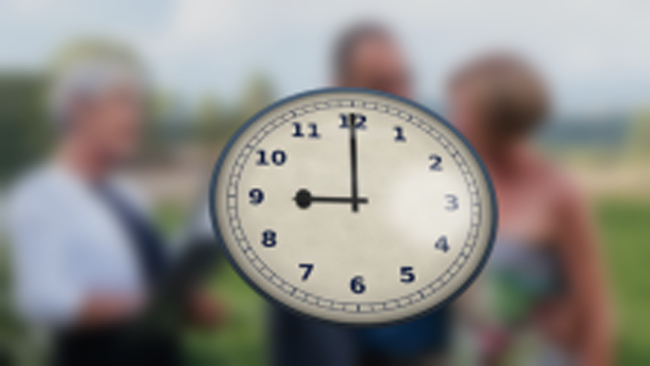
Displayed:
9.00
